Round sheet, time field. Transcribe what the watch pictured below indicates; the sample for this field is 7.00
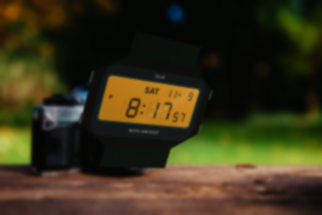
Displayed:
8.17
